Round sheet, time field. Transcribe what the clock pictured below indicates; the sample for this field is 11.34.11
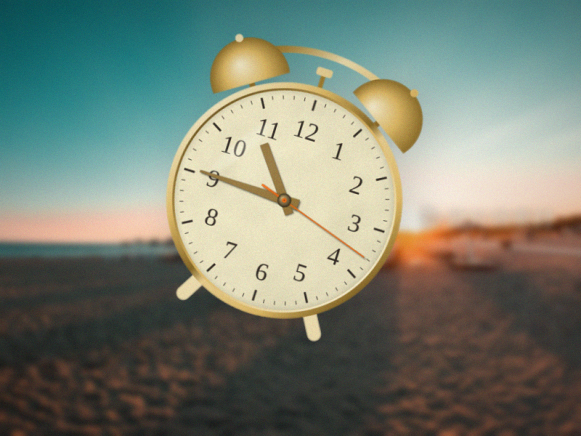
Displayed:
10.45.18
